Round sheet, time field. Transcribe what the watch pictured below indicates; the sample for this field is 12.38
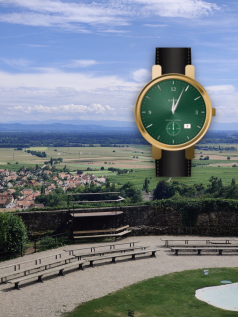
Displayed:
12.04
